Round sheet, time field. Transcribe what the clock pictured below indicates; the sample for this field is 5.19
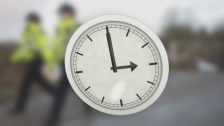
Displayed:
3.00
